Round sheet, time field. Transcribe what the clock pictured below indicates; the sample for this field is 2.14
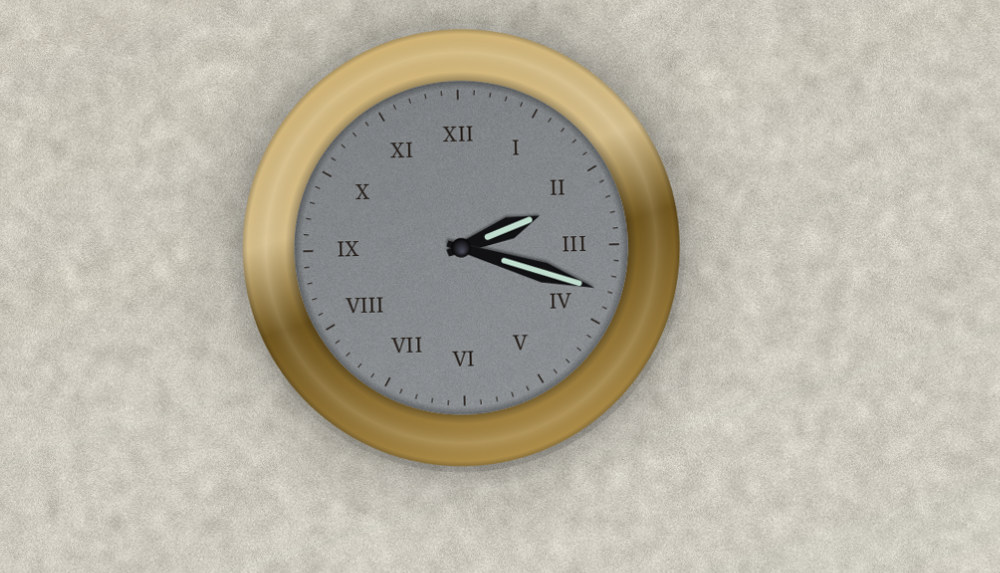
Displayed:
2.18
